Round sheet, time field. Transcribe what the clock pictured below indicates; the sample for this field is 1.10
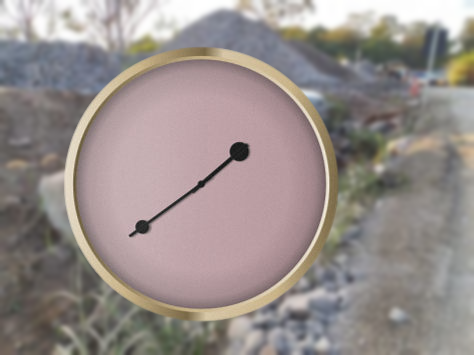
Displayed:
1.39
